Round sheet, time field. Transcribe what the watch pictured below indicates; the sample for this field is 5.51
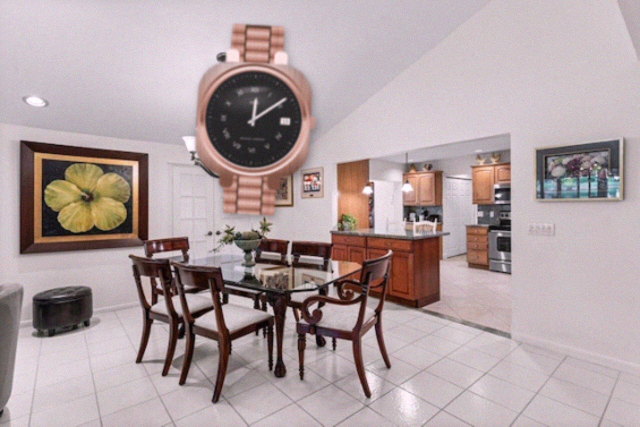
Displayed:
12.09
